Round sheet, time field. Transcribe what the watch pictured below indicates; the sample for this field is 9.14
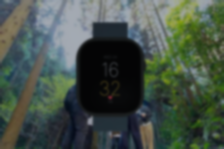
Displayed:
16.32
